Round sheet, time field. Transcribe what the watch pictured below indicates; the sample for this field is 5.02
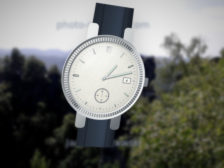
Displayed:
1.12
